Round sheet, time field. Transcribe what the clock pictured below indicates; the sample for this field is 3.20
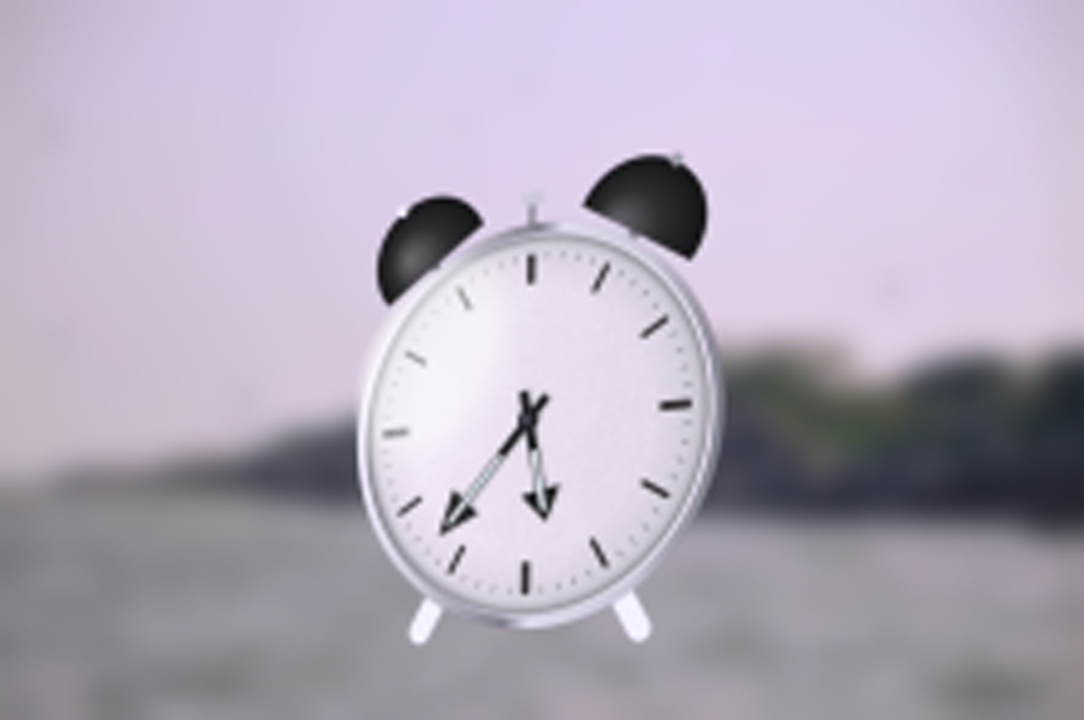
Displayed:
5.37
